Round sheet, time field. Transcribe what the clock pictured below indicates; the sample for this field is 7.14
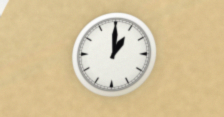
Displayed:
1.00
